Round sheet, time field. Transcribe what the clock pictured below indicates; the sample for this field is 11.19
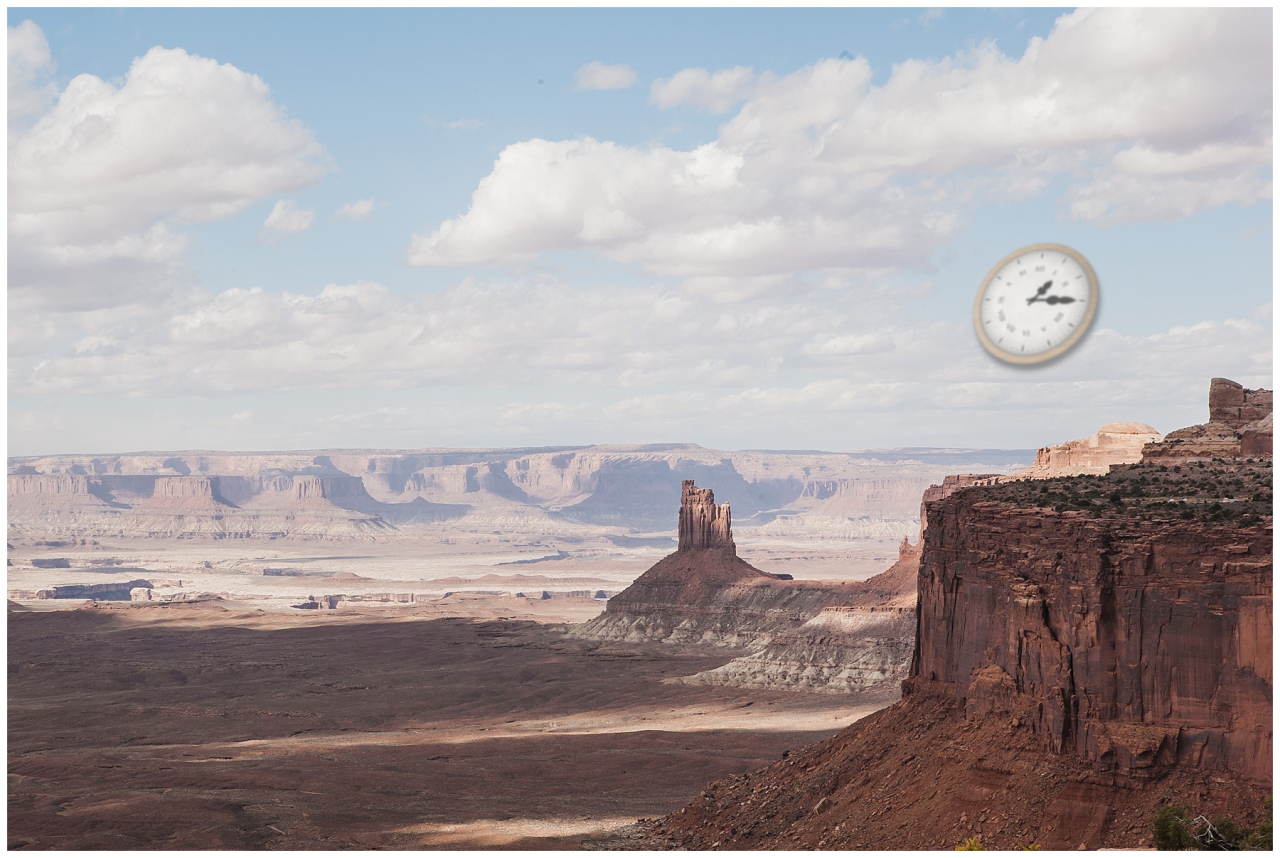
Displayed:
1.15
